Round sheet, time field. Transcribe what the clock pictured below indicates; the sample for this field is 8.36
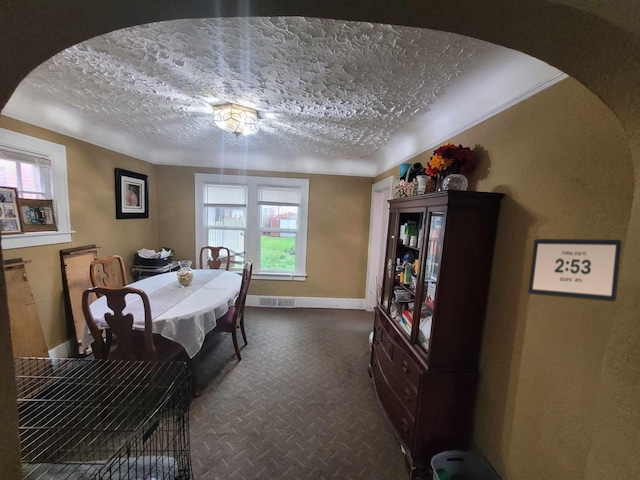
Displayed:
2.53
